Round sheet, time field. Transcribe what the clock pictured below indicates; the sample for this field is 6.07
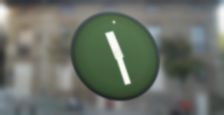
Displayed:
11.28
